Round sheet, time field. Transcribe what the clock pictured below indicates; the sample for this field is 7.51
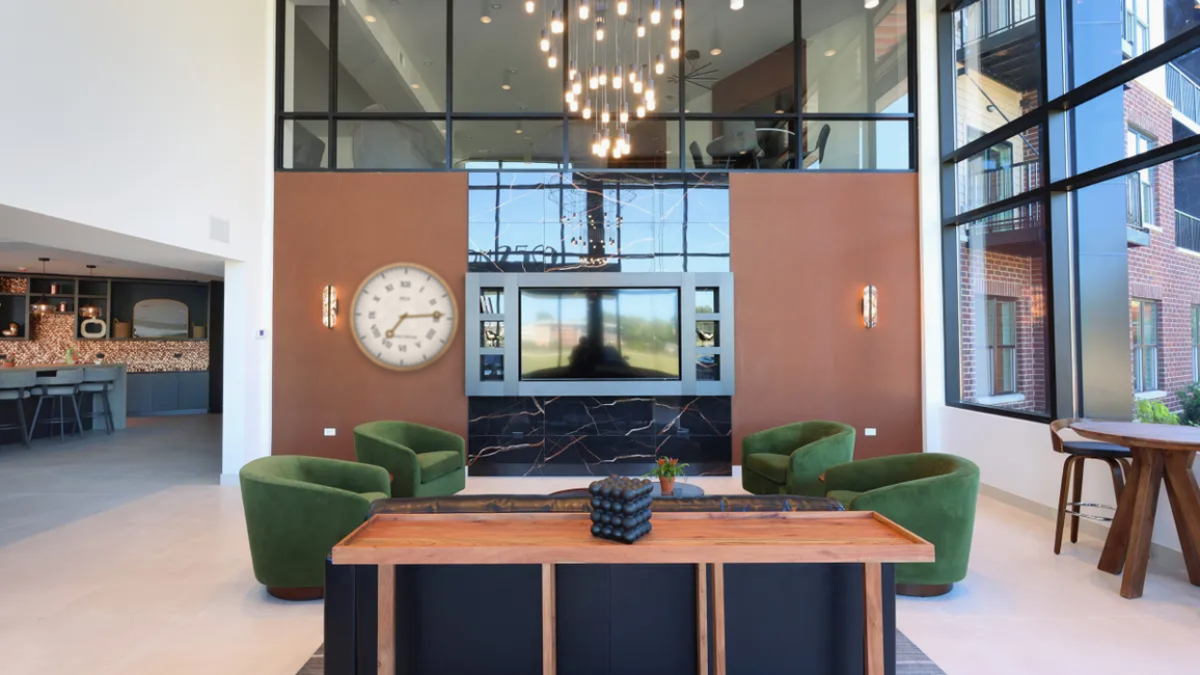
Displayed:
7.14
